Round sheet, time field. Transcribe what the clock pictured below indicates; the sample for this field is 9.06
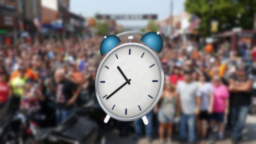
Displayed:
10.39
